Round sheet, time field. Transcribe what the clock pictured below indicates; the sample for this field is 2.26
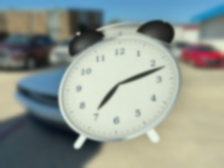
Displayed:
7.12
